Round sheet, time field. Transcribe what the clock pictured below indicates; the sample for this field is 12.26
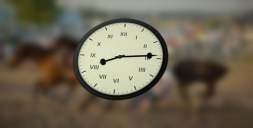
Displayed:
8.14
